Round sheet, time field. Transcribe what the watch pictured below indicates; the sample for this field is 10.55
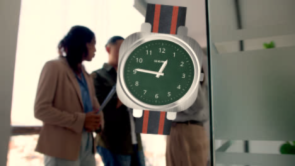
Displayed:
12.46
